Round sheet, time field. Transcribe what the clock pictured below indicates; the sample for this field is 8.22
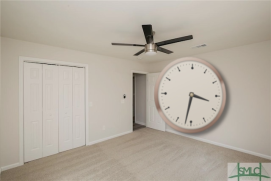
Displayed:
3.32
